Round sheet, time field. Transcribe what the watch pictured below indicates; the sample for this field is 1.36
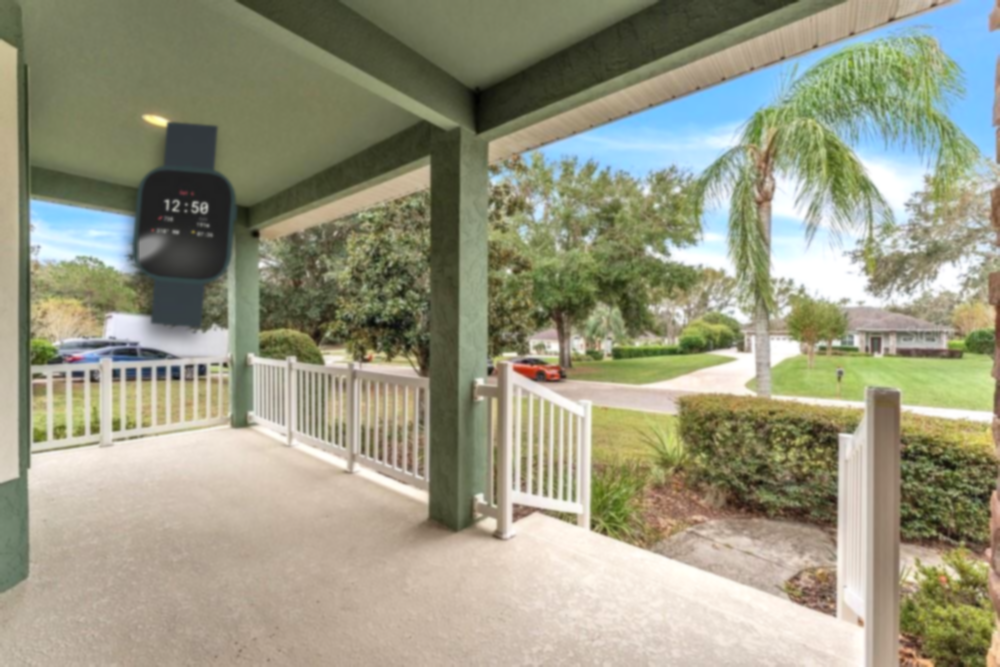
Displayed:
12.50
